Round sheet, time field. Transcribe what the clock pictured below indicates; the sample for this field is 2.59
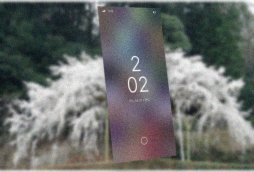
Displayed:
2.02
